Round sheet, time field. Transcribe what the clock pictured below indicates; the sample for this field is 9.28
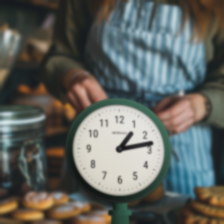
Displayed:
1.13
